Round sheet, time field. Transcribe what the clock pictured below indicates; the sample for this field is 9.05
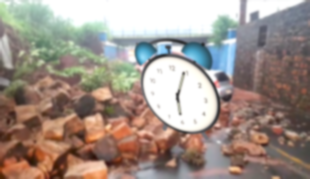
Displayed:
6.04
